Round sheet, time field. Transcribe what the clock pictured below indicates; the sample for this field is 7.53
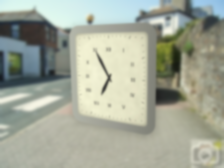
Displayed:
6.55
